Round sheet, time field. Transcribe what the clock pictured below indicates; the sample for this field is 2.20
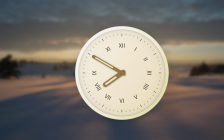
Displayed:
7.50
